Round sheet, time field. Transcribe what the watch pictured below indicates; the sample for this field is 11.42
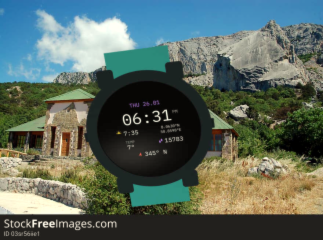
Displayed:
6.31
